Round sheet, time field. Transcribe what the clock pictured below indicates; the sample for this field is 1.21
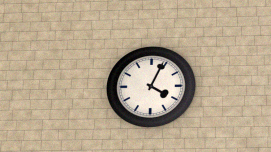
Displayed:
4.04
